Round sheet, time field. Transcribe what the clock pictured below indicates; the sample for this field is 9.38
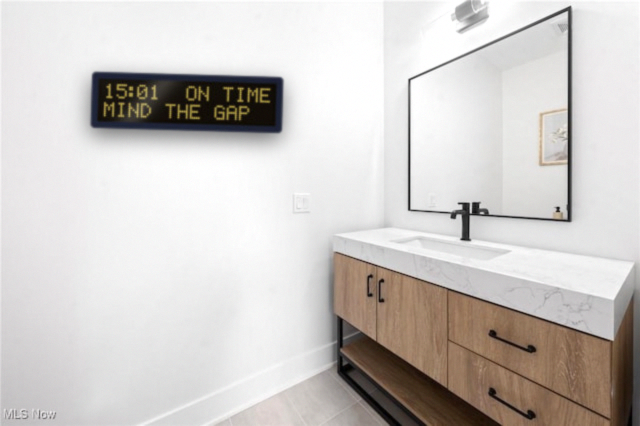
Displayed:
15.01
